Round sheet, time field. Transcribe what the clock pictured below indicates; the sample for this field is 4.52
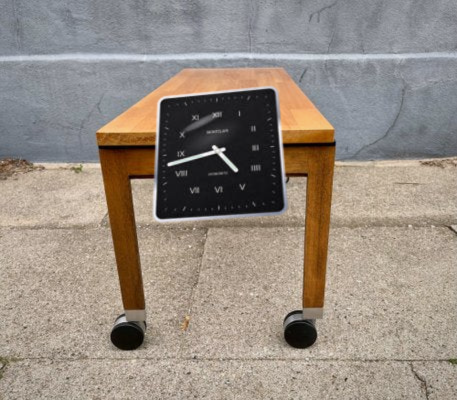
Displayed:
4.43
